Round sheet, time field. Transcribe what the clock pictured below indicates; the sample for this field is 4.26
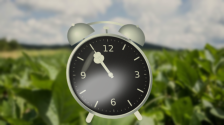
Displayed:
10.55
